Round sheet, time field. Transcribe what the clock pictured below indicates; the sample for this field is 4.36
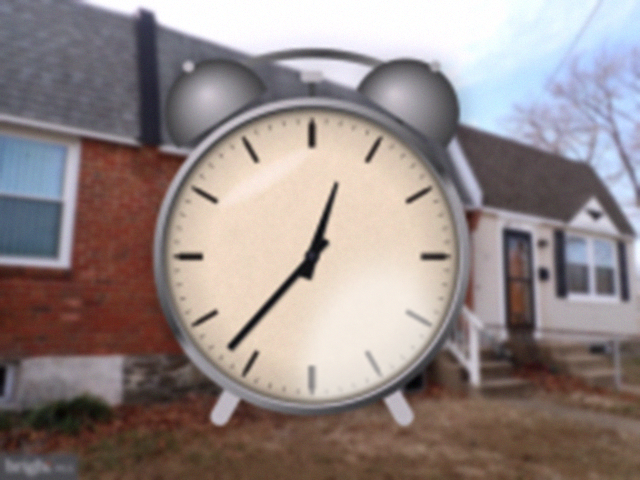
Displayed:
12.37
